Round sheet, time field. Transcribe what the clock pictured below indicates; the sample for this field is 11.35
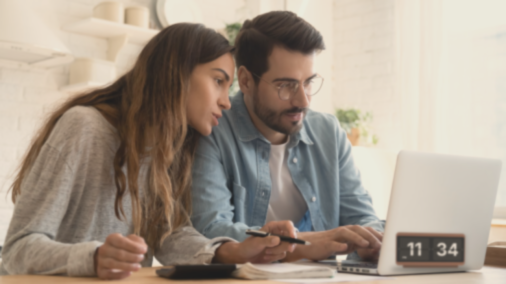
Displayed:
11.34
